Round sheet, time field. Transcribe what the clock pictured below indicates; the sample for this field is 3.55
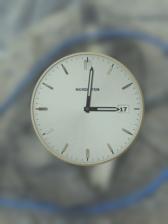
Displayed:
3.01
